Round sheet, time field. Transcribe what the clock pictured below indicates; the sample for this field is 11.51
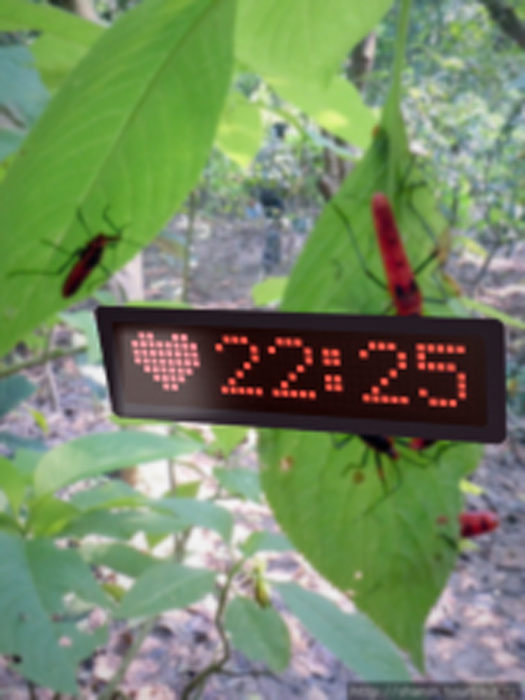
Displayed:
22.25
